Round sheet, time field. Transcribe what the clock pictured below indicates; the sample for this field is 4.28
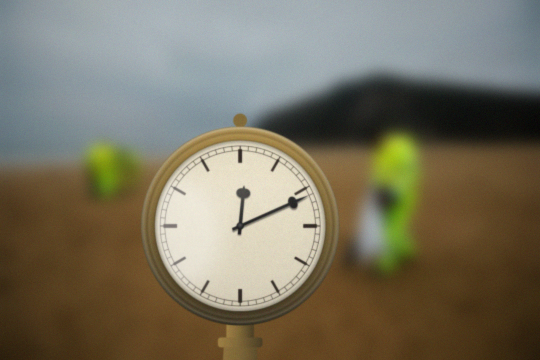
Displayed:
12.11
